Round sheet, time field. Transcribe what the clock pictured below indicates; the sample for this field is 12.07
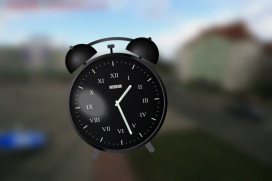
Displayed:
1.27
